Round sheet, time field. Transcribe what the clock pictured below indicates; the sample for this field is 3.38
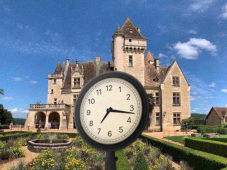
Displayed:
7.17
